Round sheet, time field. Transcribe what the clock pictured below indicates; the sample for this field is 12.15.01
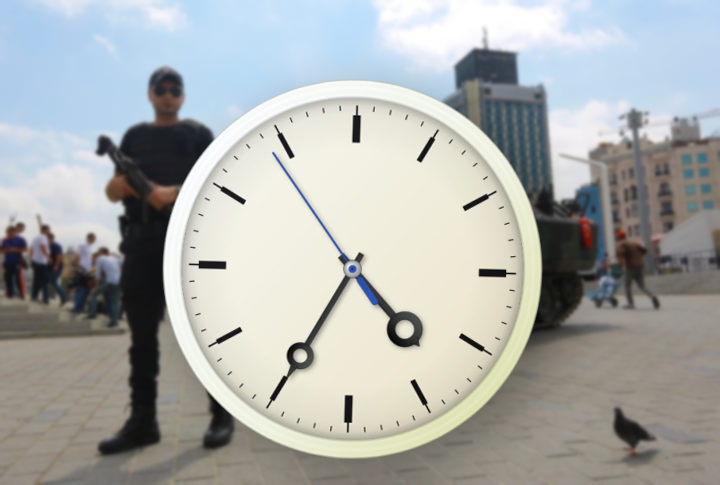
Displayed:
4.34.54
